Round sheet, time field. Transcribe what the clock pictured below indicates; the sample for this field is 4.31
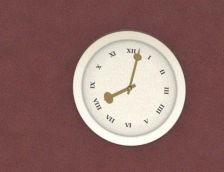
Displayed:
8.02
